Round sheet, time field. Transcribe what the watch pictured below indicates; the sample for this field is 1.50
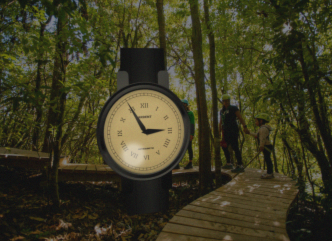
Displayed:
2.55
